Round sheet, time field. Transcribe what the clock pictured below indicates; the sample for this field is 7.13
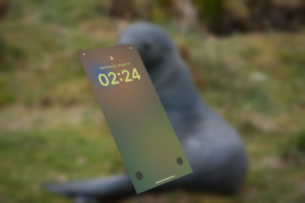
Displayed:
2.24
